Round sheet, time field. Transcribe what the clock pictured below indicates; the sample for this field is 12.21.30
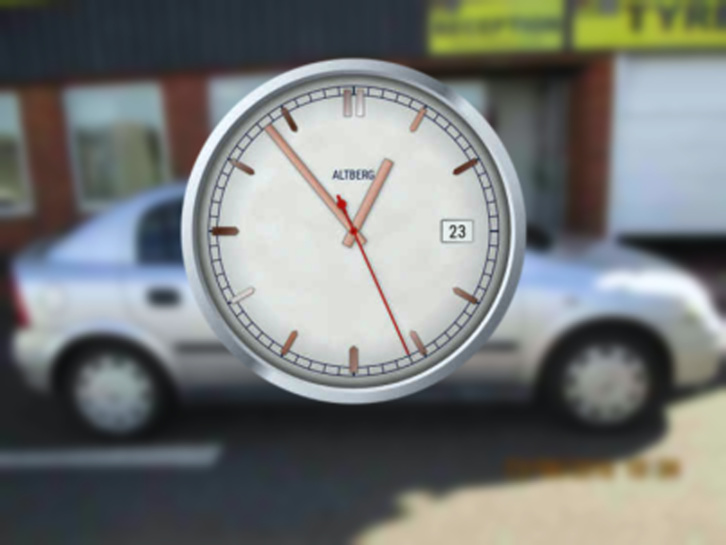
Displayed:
12.53.26
